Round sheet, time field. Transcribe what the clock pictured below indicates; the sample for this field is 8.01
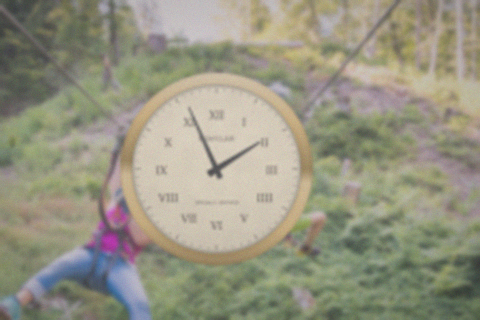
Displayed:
1.56
